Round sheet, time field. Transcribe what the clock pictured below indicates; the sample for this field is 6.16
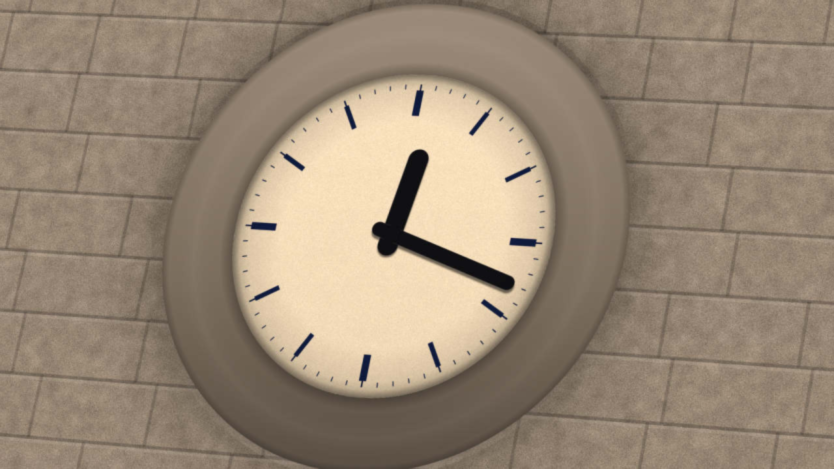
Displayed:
12.18
